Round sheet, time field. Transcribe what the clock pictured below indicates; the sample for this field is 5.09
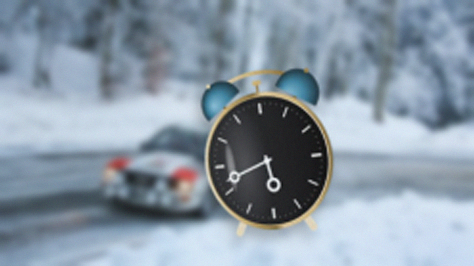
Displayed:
5.42
